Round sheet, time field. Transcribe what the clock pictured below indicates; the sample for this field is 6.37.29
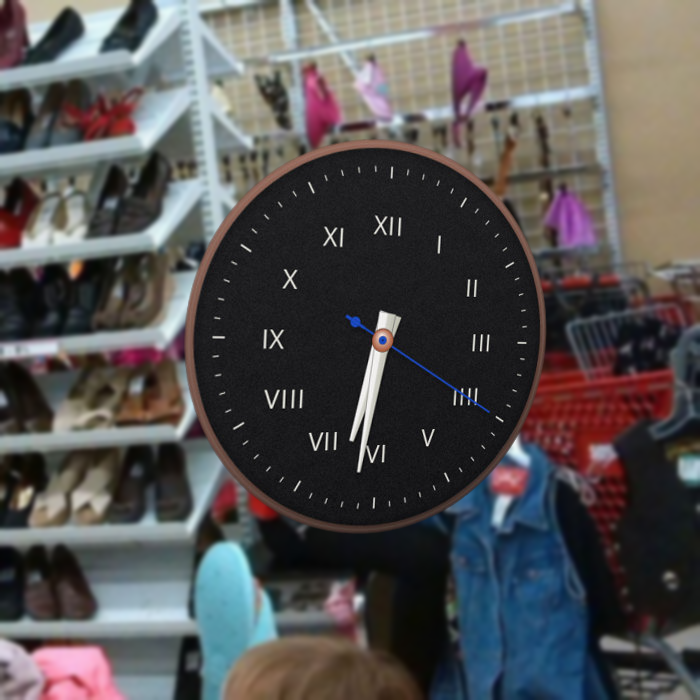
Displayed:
6.31.20
